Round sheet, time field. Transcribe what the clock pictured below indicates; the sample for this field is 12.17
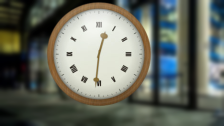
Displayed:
12.31
